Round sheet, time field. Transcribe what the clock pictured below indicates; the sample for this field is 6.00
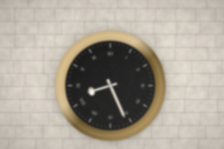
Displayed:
8.26
